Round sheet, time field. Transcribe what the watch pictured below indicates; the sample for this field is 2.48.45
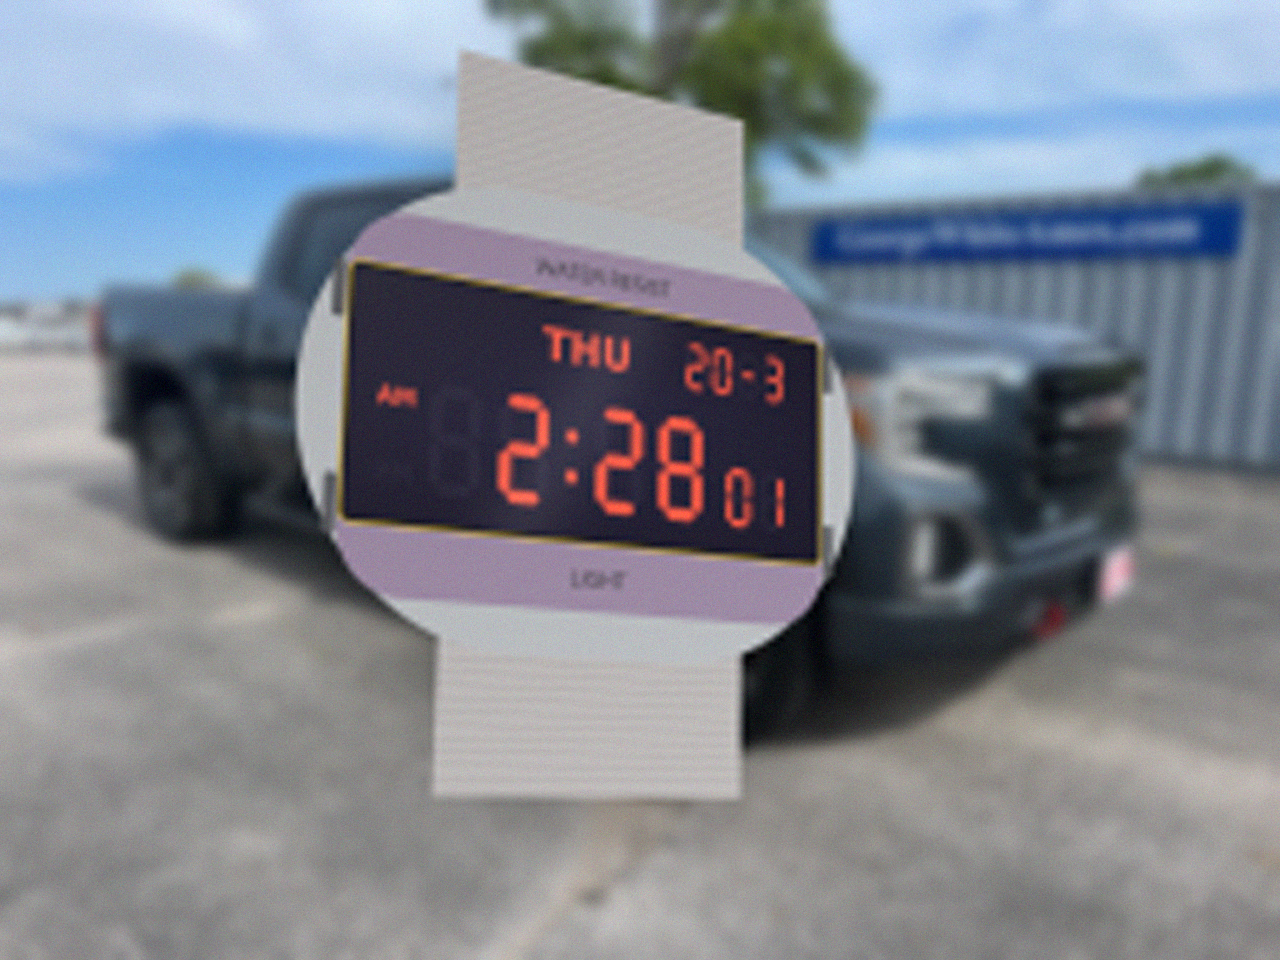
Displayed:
2.28.01
